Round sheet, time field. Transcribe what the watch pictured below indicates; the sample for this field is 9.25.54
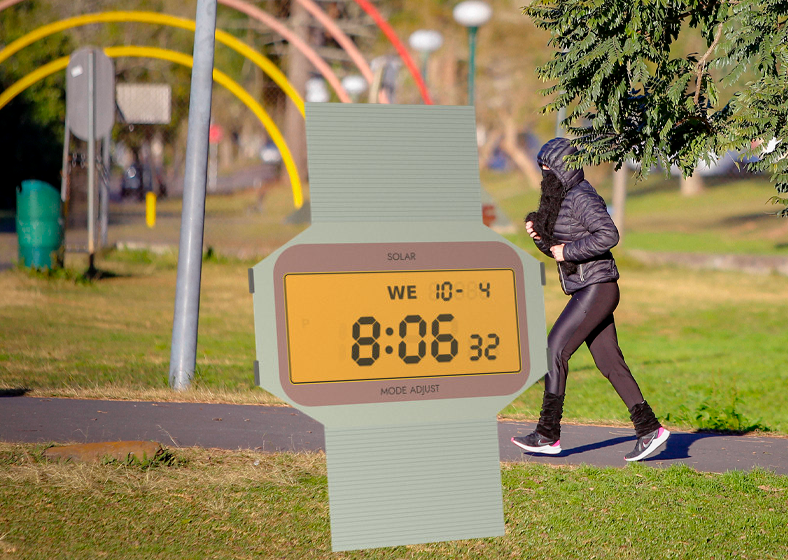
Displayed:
8.06.32
